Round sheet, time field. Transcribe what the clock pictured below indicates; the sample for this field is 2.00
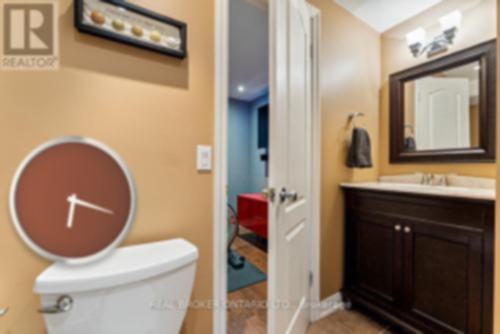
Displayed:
6.18
